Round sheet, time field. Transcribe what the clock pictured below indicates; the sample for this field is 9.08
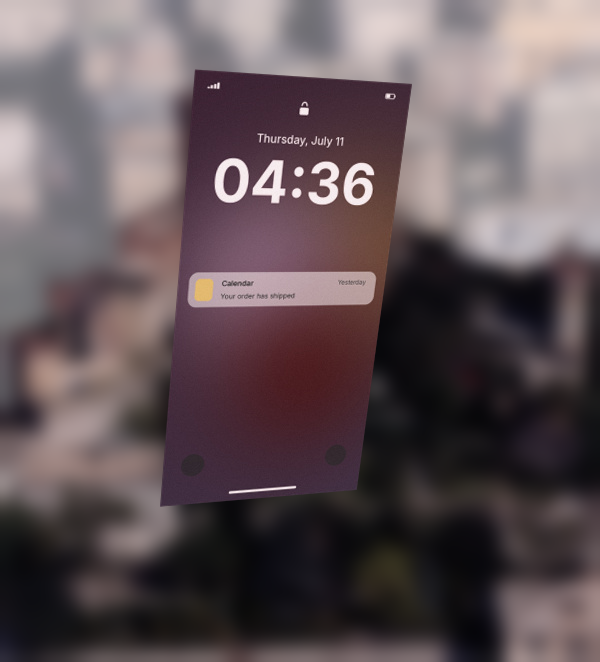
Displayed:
4.36
